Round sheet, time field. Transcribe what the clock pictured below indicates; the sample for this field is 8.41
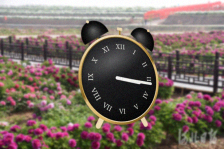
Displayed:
3.16
